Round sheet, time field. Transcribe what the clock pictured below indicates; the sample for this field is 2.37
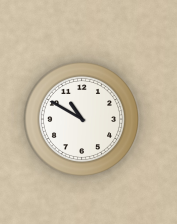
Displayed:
10.50
